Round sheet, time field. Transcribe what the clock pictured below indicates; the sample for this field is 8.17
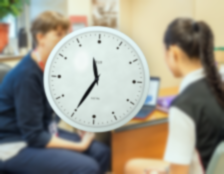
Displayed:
11.35
